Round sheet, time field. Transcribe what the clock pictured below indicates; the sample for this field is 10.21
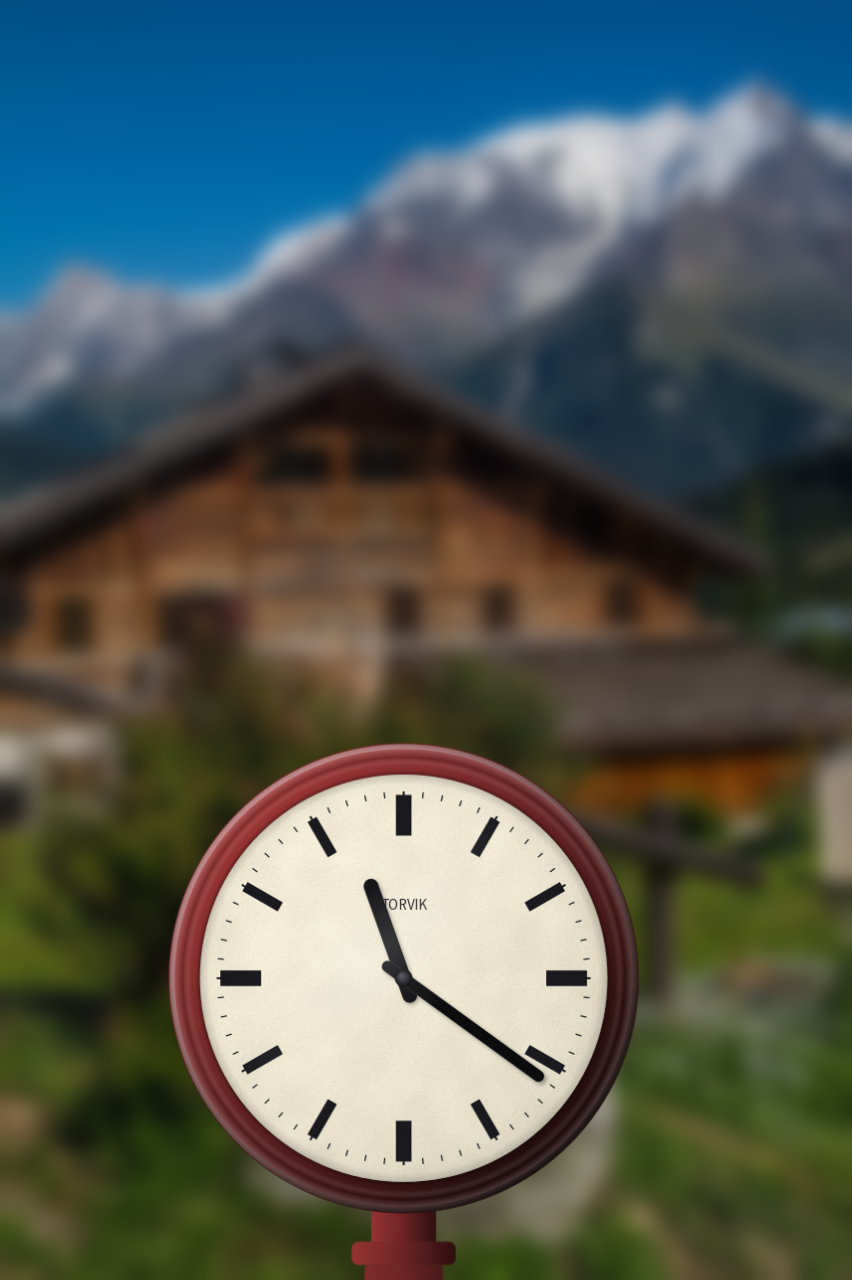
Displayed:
11.21
